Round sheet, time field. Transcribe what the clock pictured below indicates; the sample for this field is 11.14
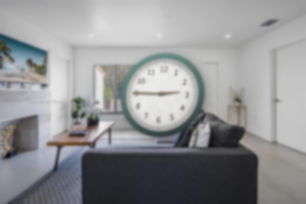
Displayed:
2.45
